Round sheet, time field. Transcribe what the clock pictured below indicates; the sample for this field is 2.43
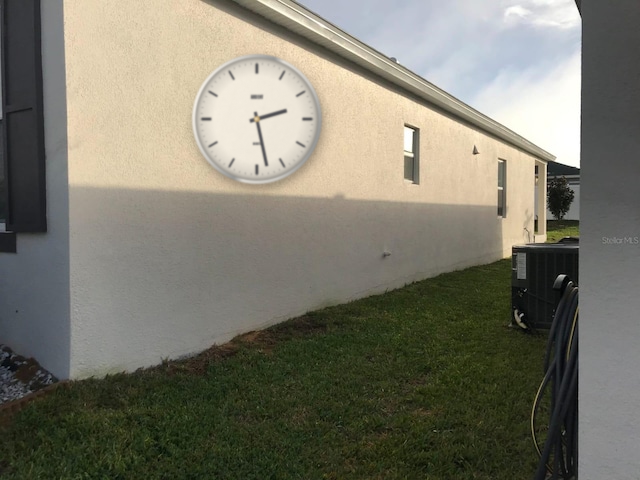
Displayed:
2.28
